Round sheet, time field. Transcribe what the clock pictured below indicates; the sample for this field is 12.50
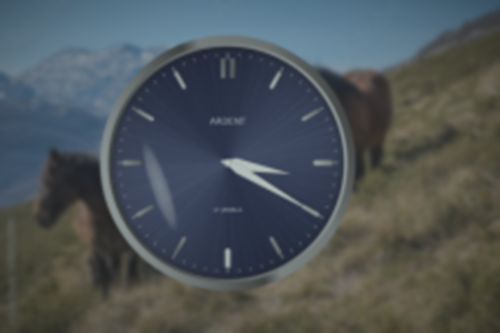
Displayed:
3.20
